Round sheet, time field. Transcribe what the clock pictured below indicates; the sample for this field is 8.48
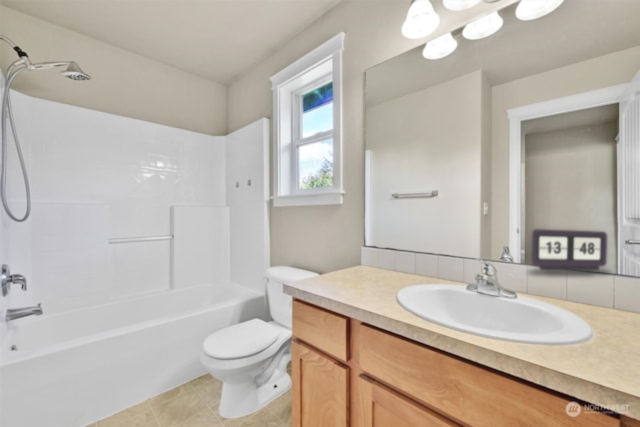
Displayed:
13.48
